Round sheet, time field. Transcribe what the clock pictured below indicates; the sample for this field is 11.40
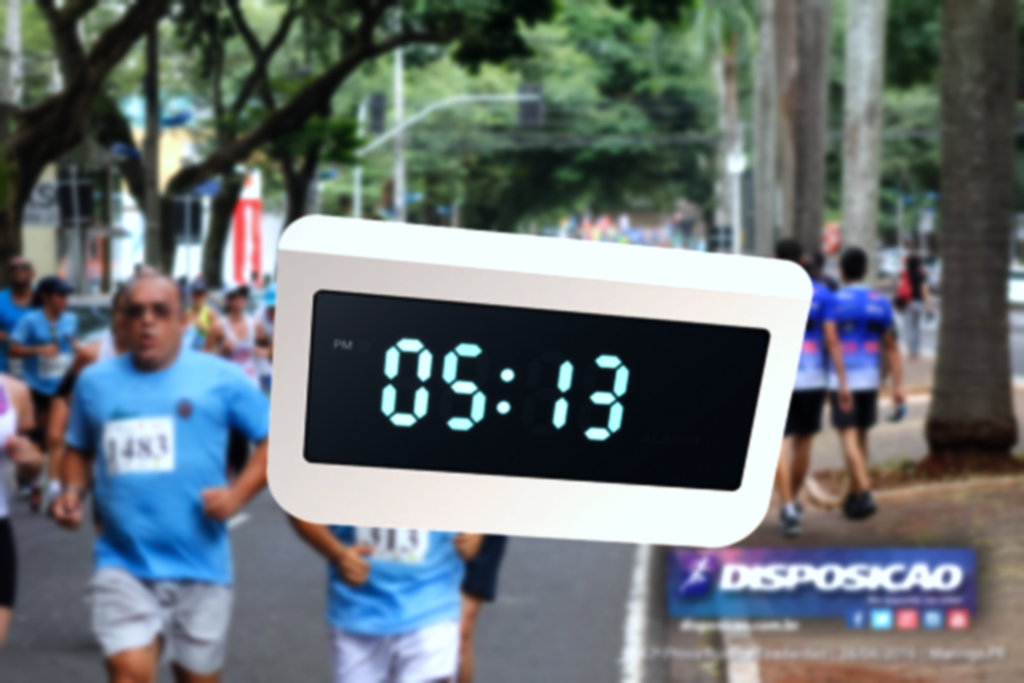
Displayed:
5.13
